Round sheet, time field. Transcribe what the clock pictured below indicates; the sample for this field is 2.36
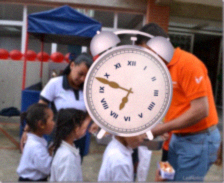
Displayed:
6.48
